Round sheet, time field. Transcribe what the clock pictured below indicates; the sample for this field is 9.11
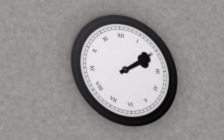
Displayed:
2.10
